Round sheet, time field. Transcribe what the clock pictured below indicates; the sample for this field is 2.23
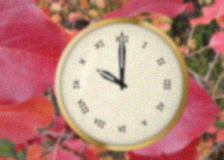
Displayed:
10.00
